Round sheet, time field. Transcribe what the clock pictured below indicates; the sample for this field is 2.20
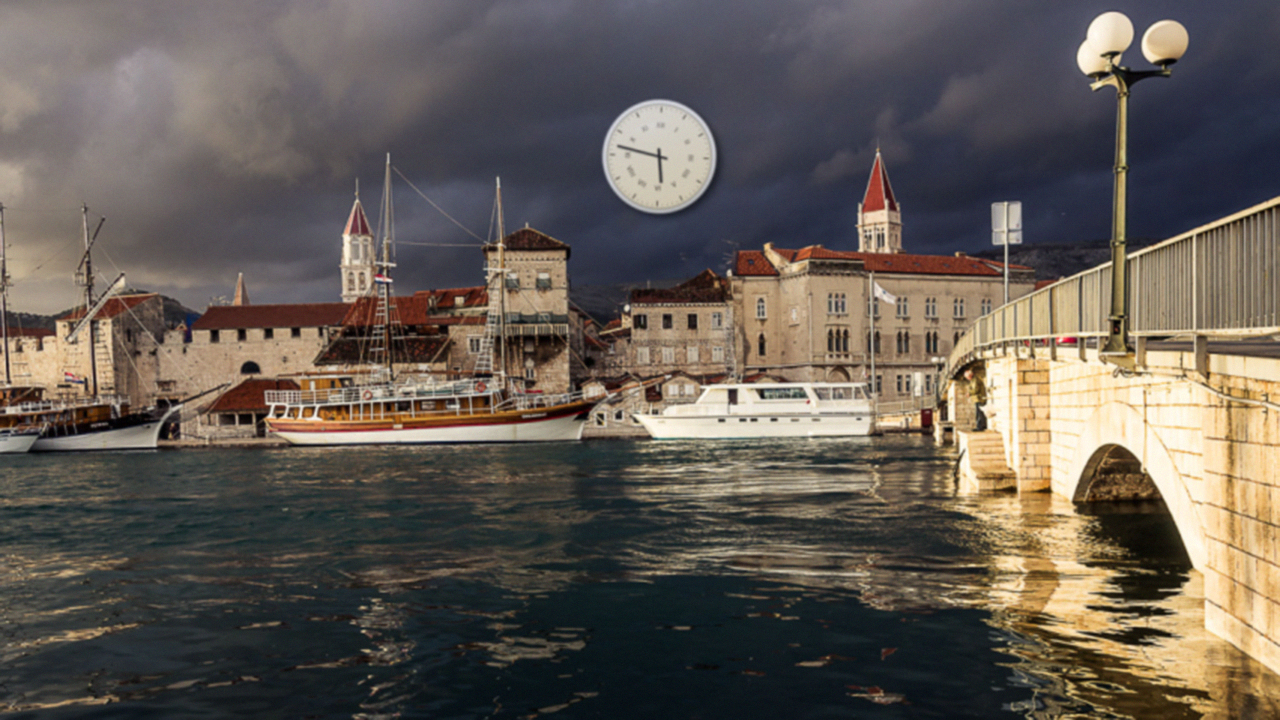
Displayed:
5.47
